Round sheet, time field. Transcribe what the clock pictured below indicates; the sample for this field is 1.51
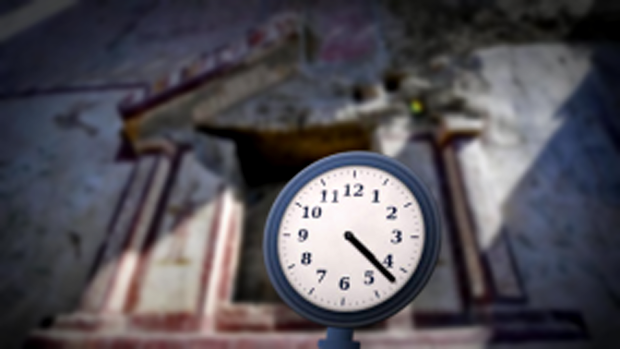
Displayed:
4.22
